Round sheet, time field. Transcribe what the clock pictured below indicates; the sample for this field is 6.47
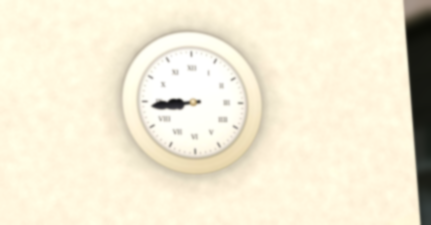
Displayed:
8.44
